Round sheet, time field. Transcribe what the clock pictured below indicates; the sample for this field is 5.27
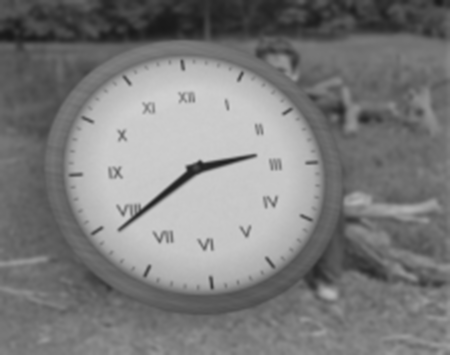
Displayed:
2.39
